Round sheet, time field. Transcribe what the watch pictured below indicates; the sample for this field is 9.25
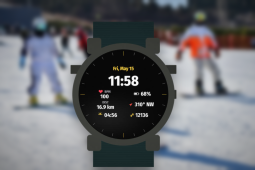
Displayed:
11.58
